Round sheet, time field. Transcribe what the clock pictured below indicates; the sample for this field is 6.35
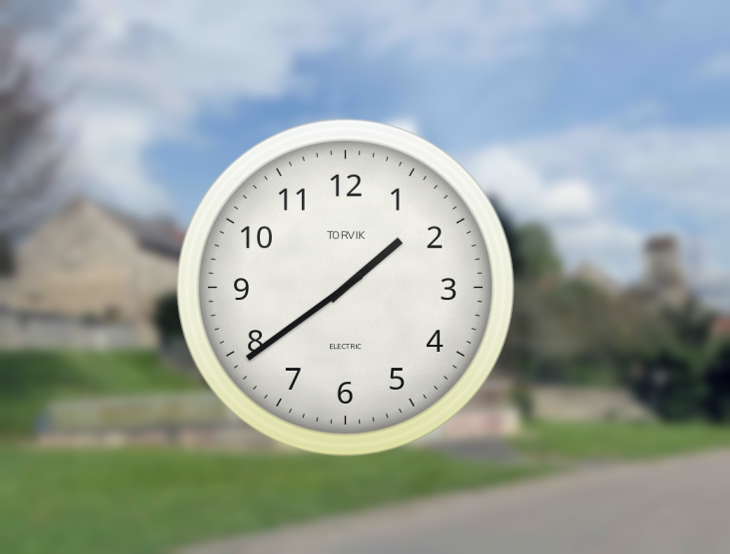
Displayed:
1.39
